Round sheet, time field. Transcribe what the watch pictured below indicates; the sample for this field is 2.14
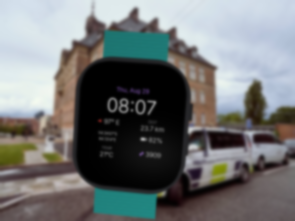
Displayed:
8.07
